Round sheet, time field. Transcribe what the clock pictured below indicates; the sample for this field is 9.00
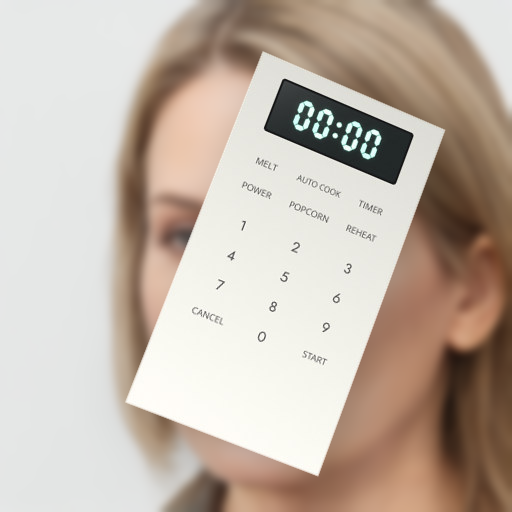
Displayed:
0.00
